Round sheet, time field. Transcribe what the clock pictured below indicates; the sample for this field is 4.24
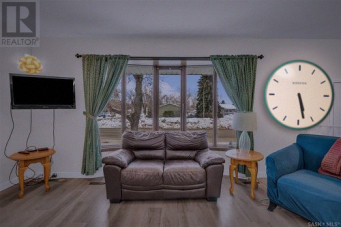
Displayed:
5.28
